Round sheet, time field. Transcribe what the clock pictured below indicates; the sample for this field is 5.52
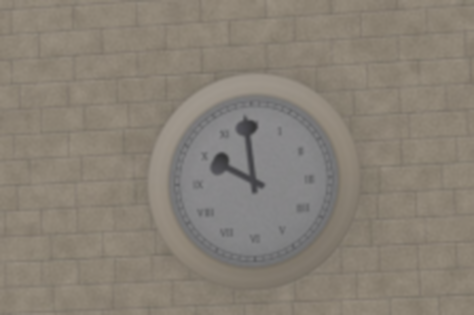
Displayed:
9.59
